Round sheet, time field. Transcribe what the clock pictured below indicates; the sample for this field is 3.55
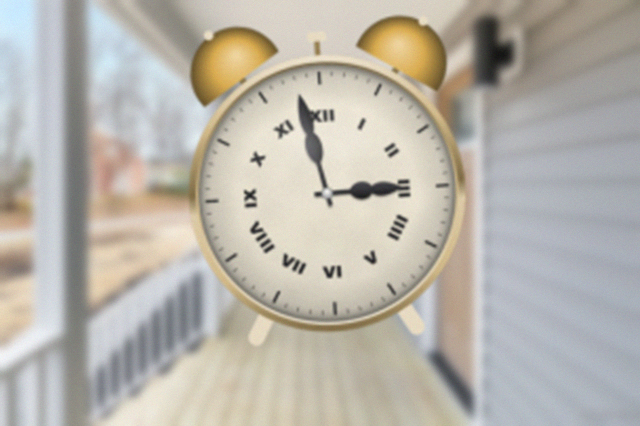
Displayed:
2.58
